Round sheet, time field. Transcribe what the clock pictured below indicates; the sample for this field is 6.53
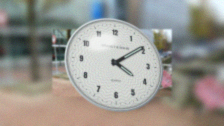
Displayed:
4.09
